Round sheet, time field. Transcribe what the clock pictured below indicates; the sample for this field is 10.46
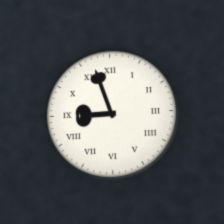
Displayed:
8.57
